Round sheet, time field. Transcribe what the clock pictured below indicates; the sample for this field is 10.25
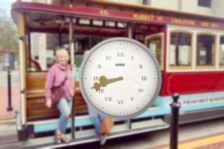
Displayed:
8.42
